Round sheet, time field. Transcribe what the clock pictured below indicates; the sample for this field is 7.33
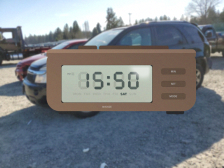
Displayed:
15.50
